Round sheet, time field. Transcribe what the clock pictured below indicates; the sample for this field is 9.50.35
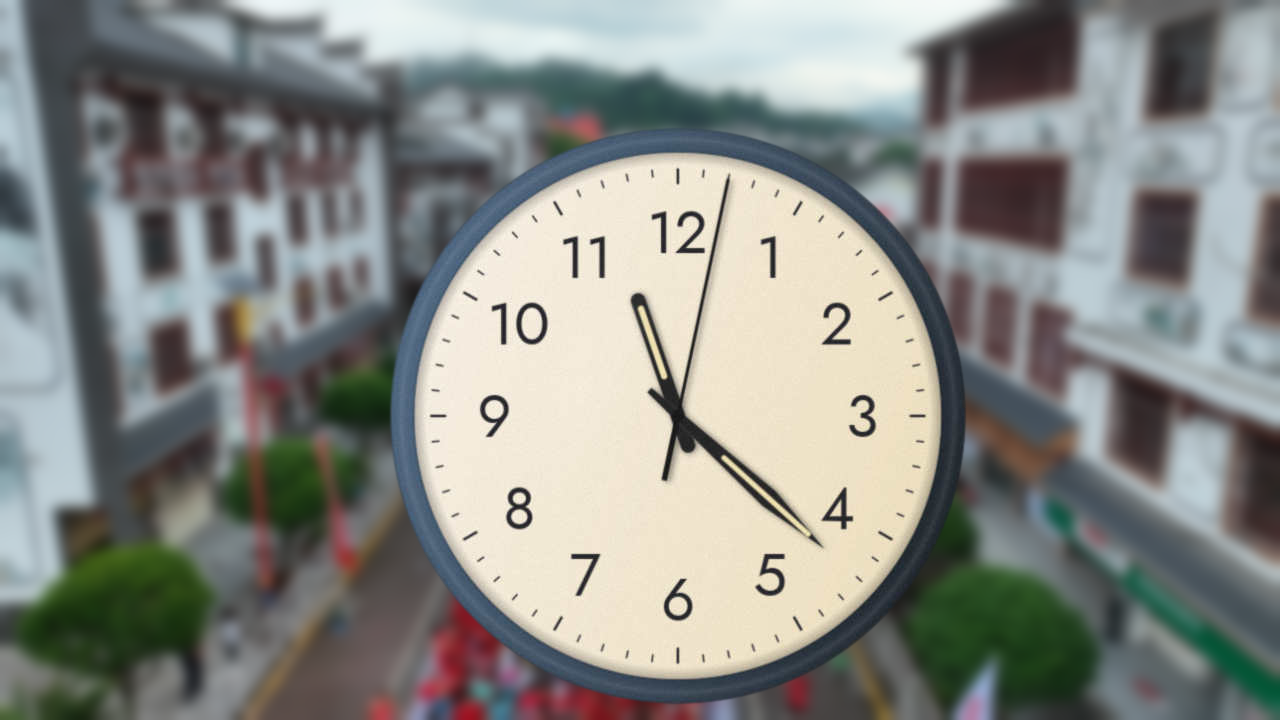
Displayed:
11.22.02
